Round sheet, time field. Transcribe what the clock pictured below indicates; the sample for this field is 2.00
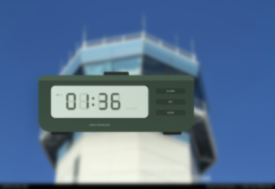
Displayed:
1.36
